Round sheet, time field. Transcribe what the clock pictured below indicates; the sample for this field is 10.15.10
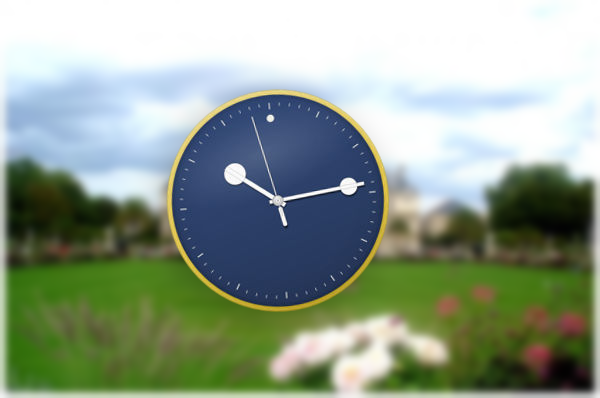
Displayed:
10.13.58
